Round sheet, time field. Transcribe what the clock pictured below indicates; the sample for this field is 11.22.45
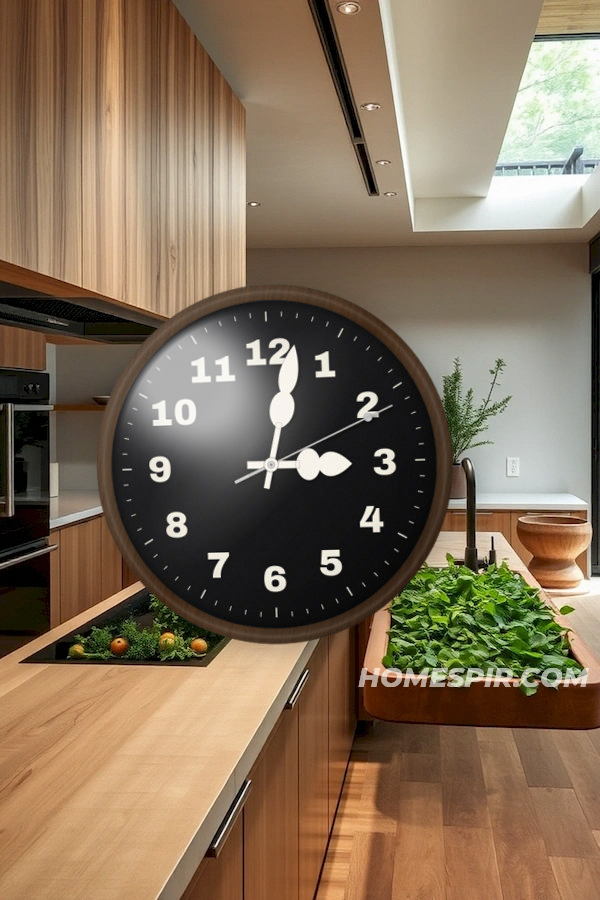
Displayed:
3.02.11
